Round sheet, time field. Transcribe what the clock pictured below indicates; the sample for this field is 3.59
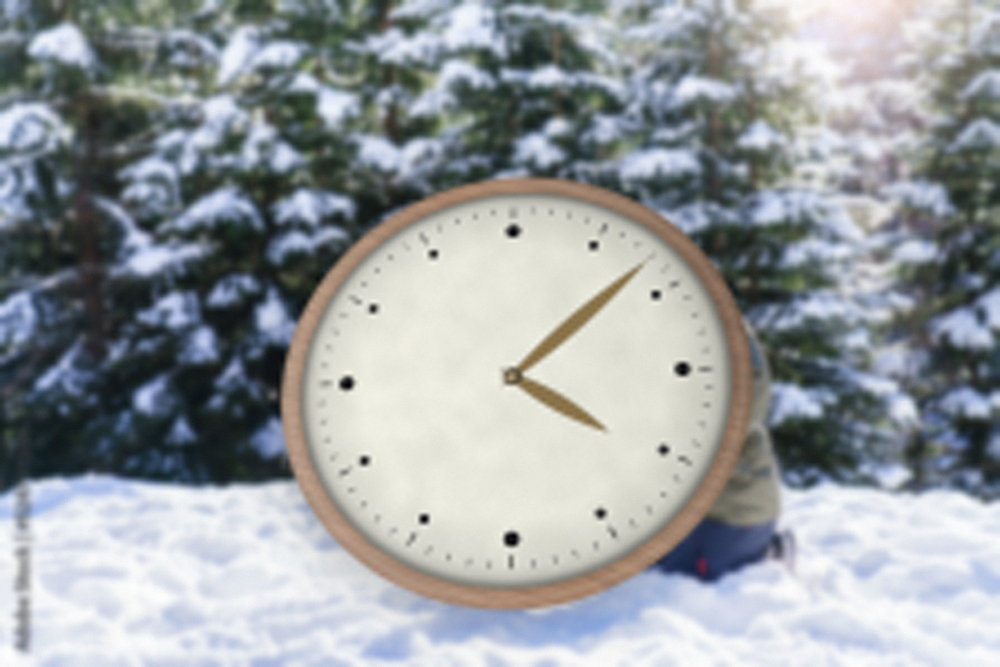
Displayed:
4.08
